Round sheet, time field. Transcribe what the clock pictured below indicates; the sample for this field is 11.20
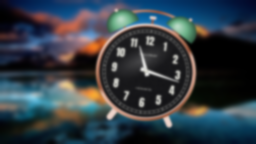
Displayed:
11.17
